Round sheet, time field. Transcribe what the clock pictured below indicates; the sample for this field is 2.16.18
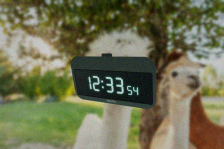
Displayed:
12.33.54
